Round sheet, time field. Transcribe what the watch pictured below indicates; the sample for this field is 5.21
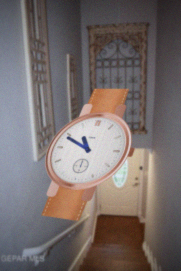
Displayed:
10.49
